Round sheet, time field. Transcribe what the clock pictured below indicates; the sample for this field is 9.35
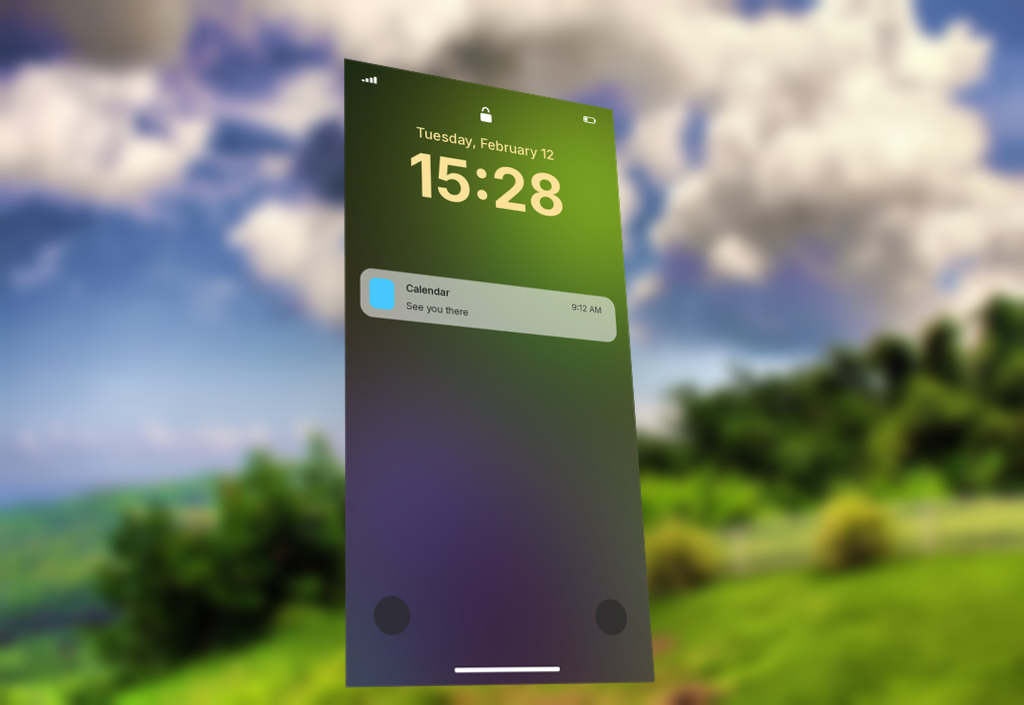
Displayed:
15.28
